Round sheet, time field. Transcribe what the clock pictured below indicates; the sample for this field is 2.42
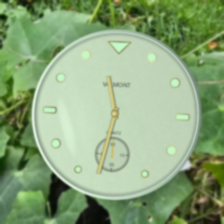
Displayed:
11.32
